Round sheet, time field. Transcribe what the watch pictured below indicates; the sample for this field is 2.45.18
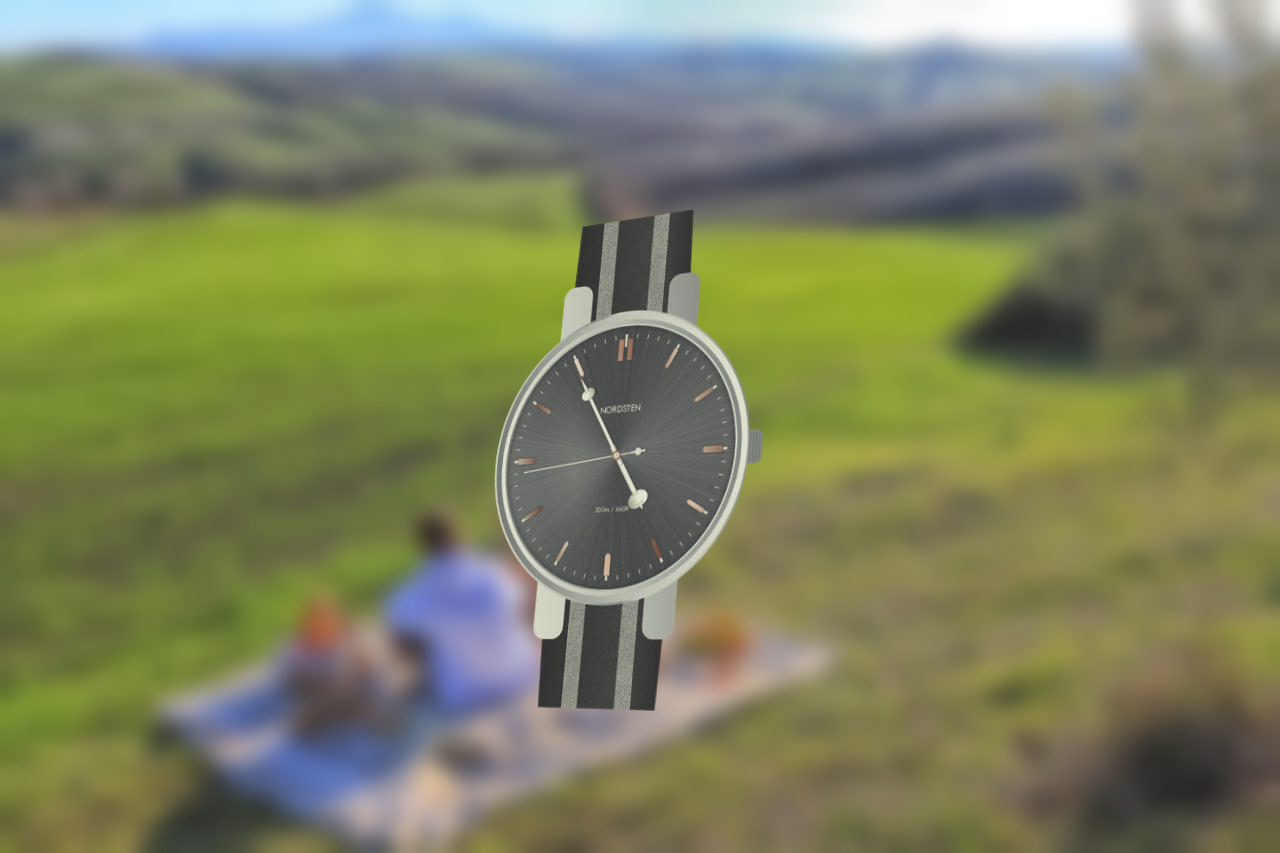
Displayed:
4.54.44
